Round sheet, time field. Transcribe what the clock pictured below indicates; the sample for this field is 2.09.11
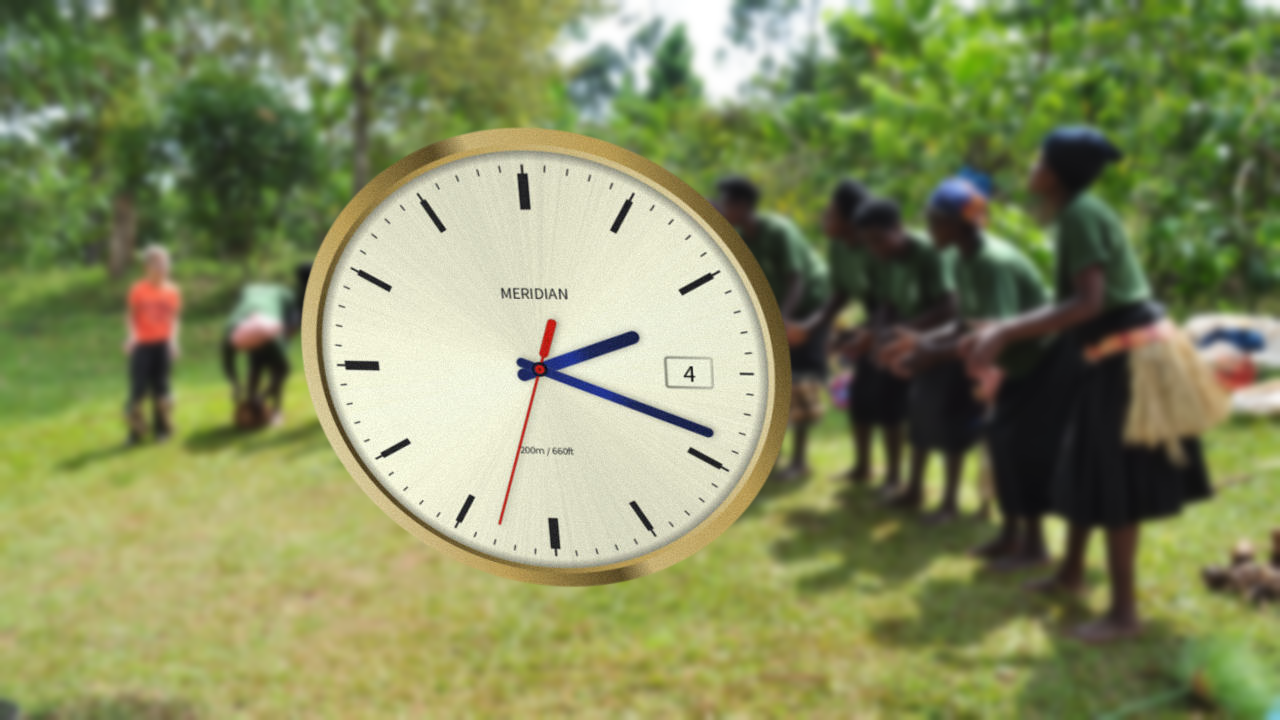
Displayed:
2.18.33
